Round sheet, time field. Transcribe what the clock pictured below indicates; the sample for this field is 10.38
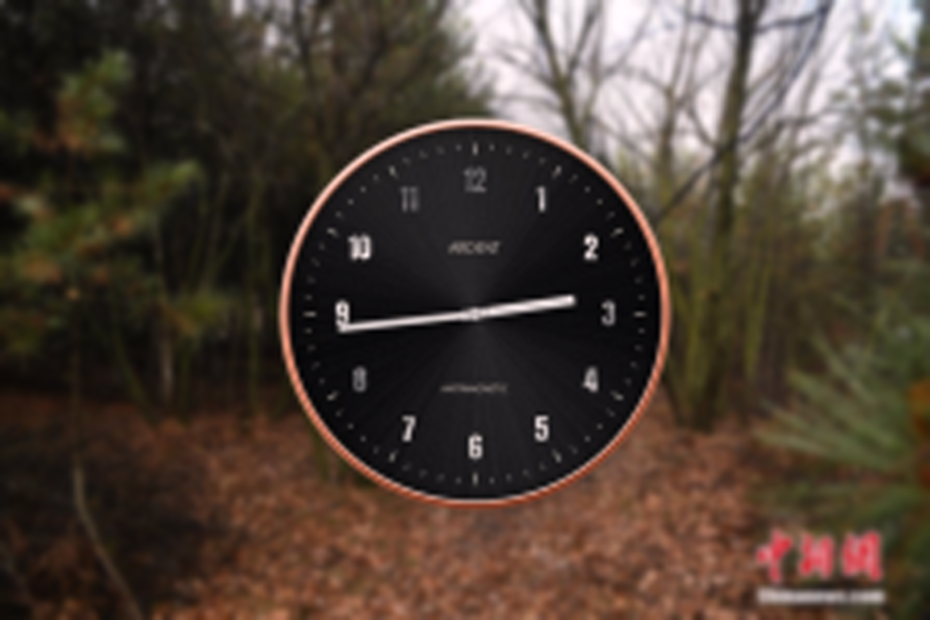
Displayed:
2.44
